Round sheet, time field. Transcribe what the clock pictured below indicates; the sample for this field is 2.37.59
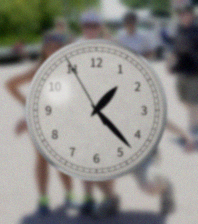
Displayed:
1.22.55
